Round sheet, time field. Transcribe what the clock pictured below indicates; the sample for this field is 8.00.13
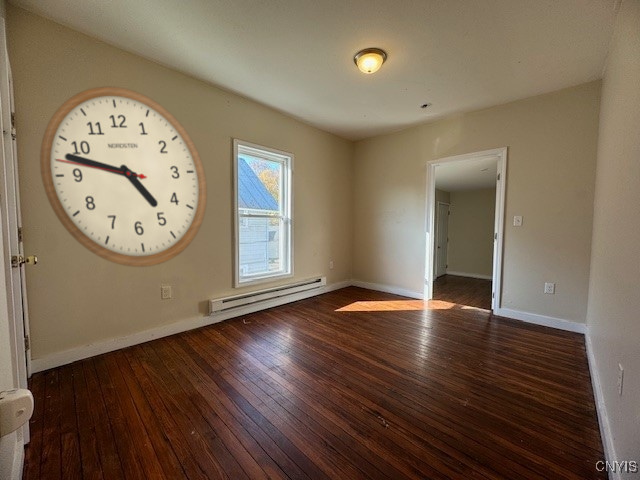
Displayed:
4.47.47
